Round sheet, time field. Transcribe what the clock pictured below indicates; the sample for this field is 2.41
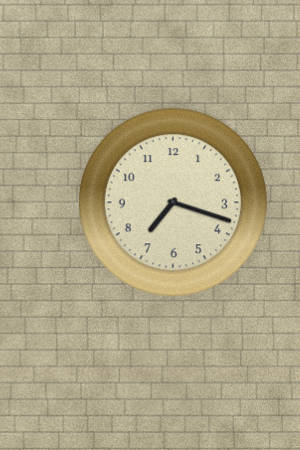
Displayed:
7.18
